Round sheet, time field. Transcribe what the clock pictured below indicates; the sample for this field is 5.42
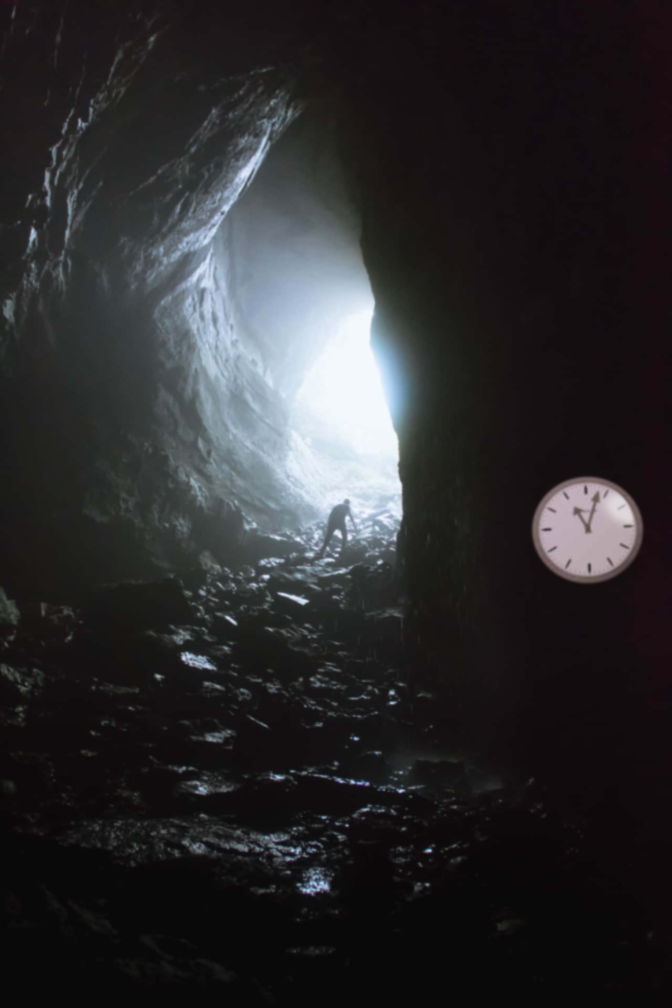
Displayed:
11.03
